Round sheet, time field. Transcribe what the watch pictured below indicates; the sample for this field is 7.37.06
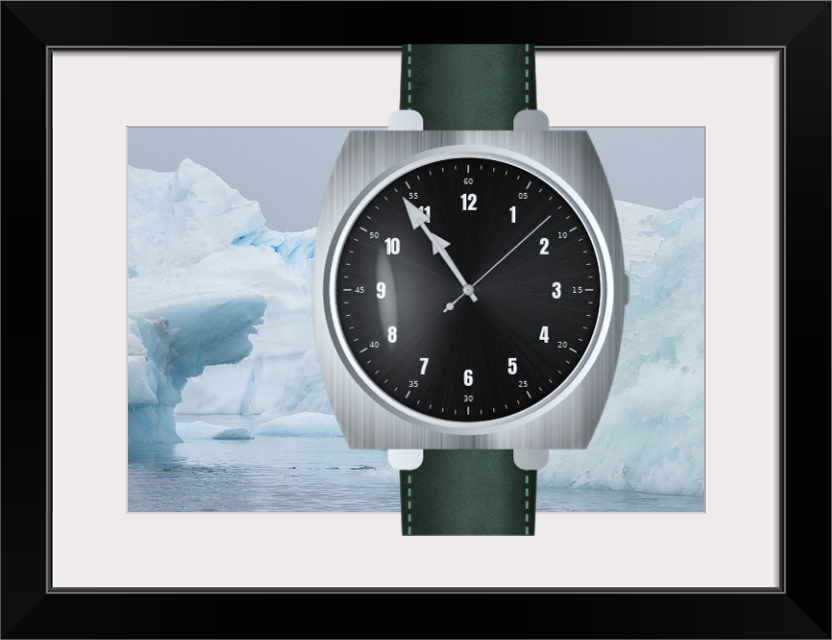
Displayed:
10.54.08
